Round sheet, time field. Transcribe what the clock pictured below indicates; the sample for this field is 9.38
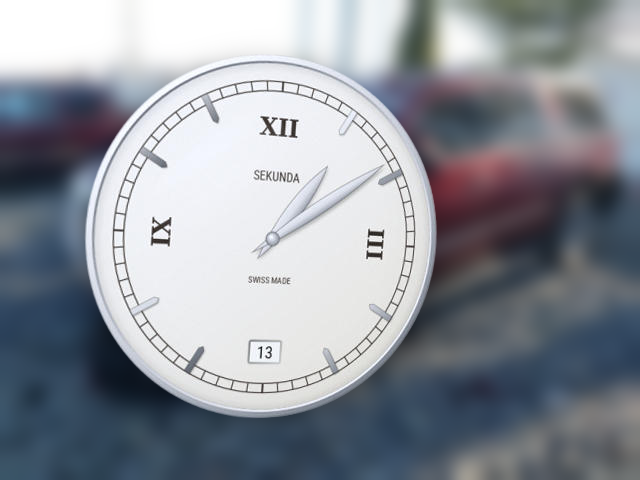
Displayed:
1.09
